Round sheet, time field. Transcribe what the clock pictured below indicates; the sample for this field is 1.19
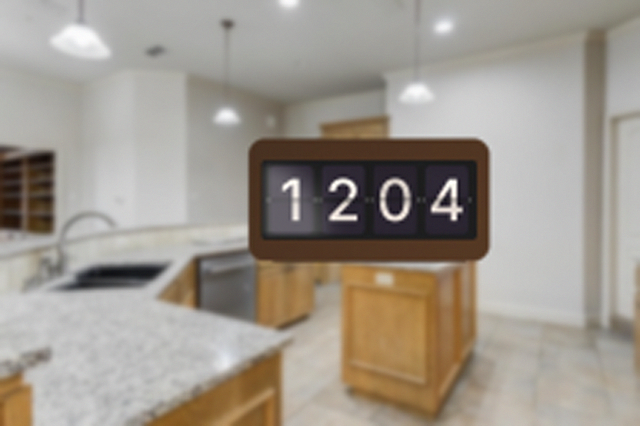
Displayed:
12.04
